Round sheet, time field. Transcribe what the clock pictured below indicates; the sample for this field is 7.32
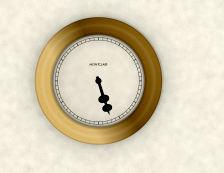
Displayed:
5.27
